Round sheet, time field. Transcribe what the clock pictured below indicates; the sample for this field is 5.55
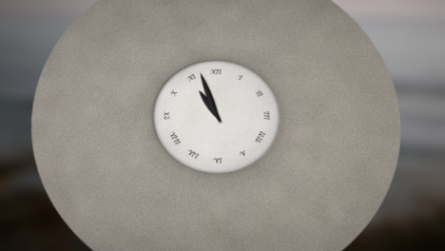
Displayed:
10.57
